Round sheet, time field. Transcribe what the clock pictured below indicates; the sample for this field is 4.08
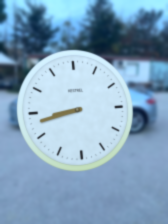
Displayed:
8.43
